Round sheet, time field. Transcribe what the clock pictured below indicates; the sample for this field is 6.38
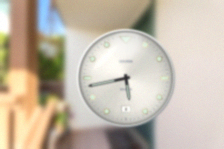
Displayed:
5.43
